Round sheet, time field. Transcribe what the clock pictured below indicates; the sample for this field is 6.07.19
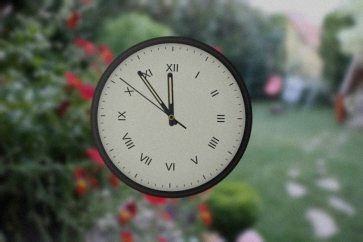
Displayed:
11.53.51
